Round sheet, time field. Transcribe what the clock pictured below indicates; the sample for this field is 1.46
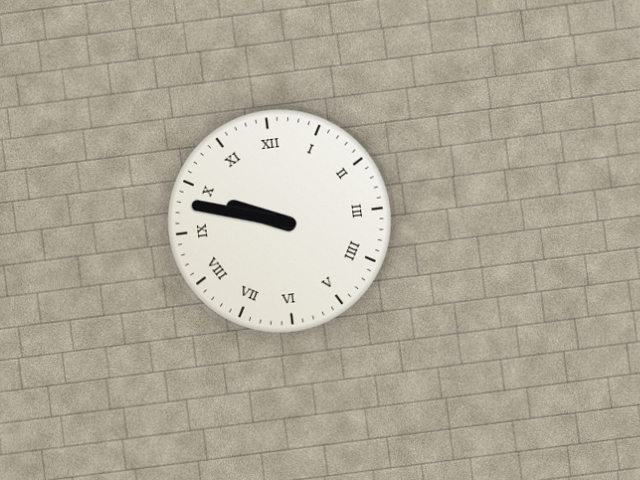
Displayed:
9.48
